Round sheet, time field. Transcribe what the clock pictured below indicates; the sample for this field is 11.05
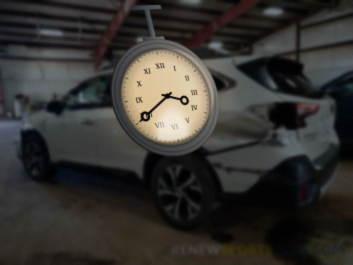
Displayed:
3.40
